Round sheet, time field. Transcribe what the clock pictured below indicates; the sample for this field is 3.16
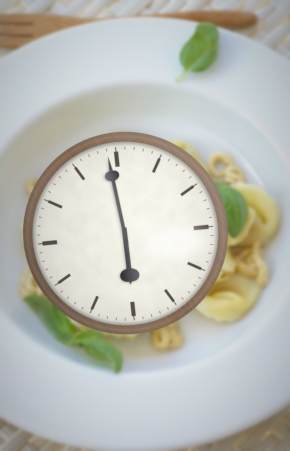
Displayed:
5.59
